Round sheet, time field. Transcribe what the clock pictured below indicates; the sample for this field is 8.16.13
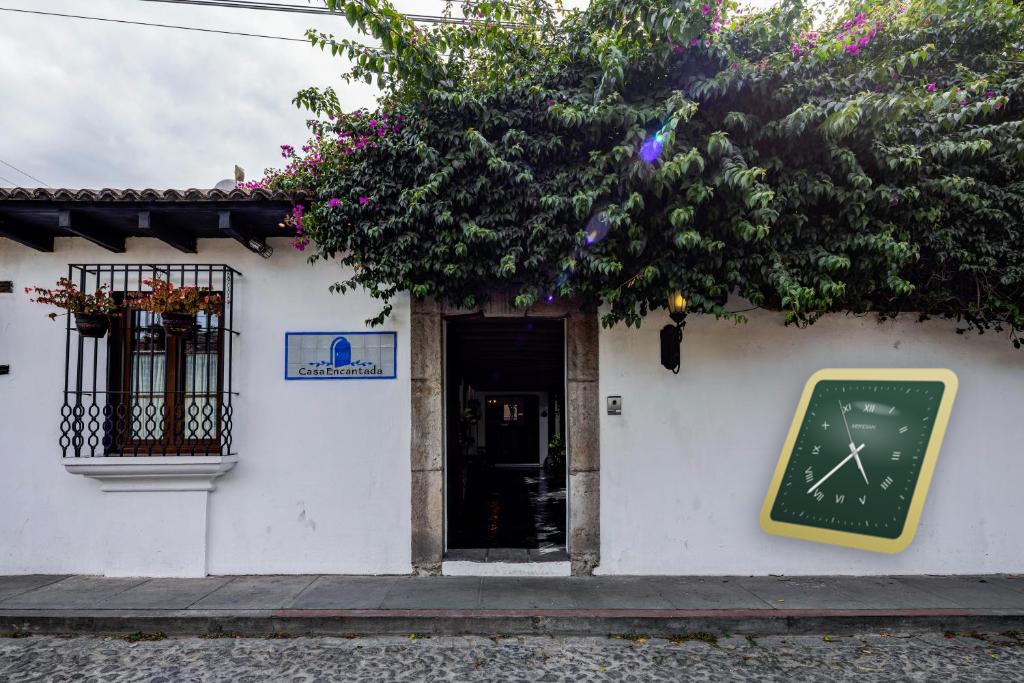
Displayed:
4.36.54
